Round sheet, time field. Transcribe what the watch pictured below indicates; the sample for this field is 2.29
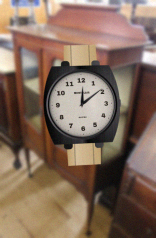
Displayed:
12.09
